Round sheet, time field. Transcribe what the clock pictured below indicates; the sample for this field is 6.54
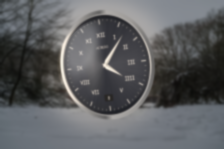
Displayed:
4.07
